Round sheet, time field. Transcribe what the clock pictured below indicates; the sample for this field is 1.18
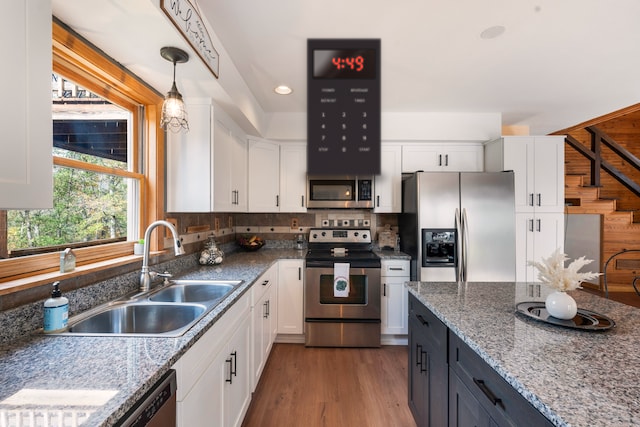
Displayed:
4.49
